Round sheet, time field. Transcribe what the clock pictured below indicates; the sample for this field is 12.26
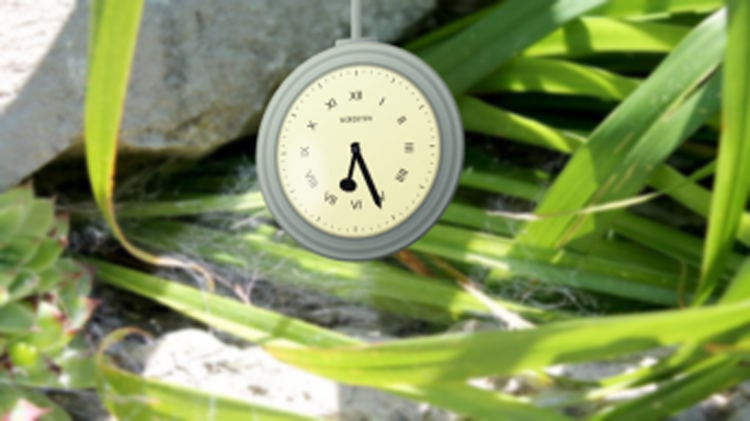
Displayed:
6.26
